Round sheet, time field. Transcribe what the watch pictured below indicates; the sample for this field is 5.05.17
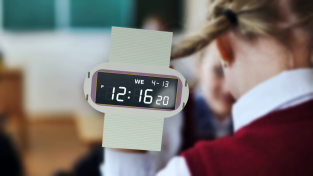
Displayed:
12.16.20
